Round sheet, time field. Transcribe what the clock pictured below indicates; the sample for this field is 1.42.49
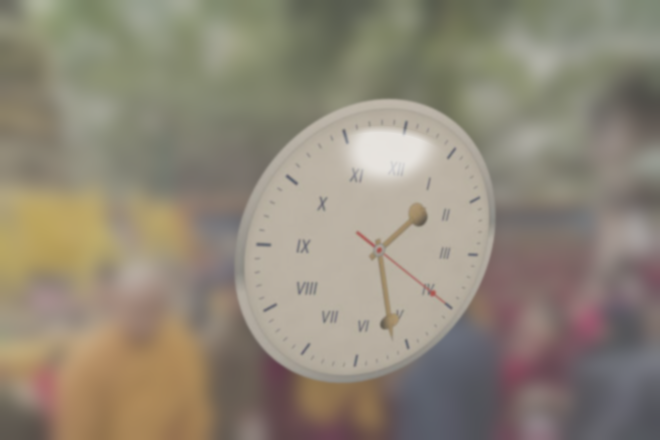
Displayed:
1.26.20
